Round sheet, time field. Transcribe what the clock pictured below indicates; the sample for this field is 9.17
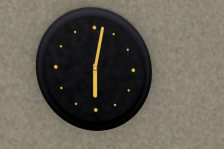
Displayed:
6.02
